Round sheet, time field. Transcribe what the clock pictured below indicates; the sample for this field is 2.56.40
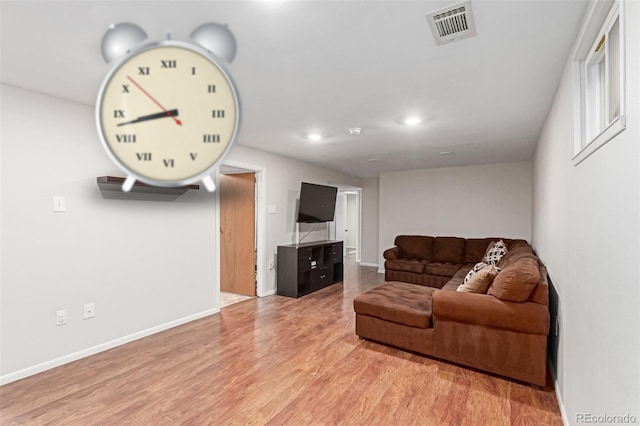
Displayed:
8.42.52
